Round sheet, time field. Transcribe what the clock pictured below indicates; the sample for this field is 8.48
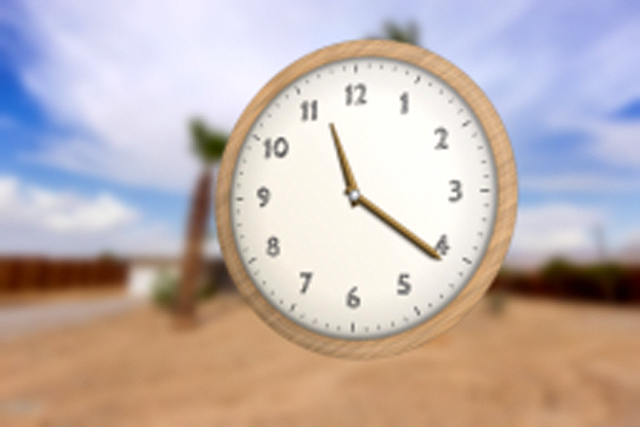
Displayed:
11.21
